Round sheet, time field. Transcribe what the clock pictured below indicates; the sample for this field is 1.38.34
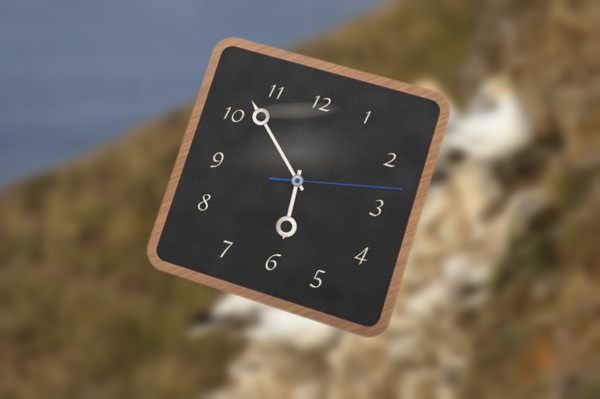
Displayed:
5.52.13
